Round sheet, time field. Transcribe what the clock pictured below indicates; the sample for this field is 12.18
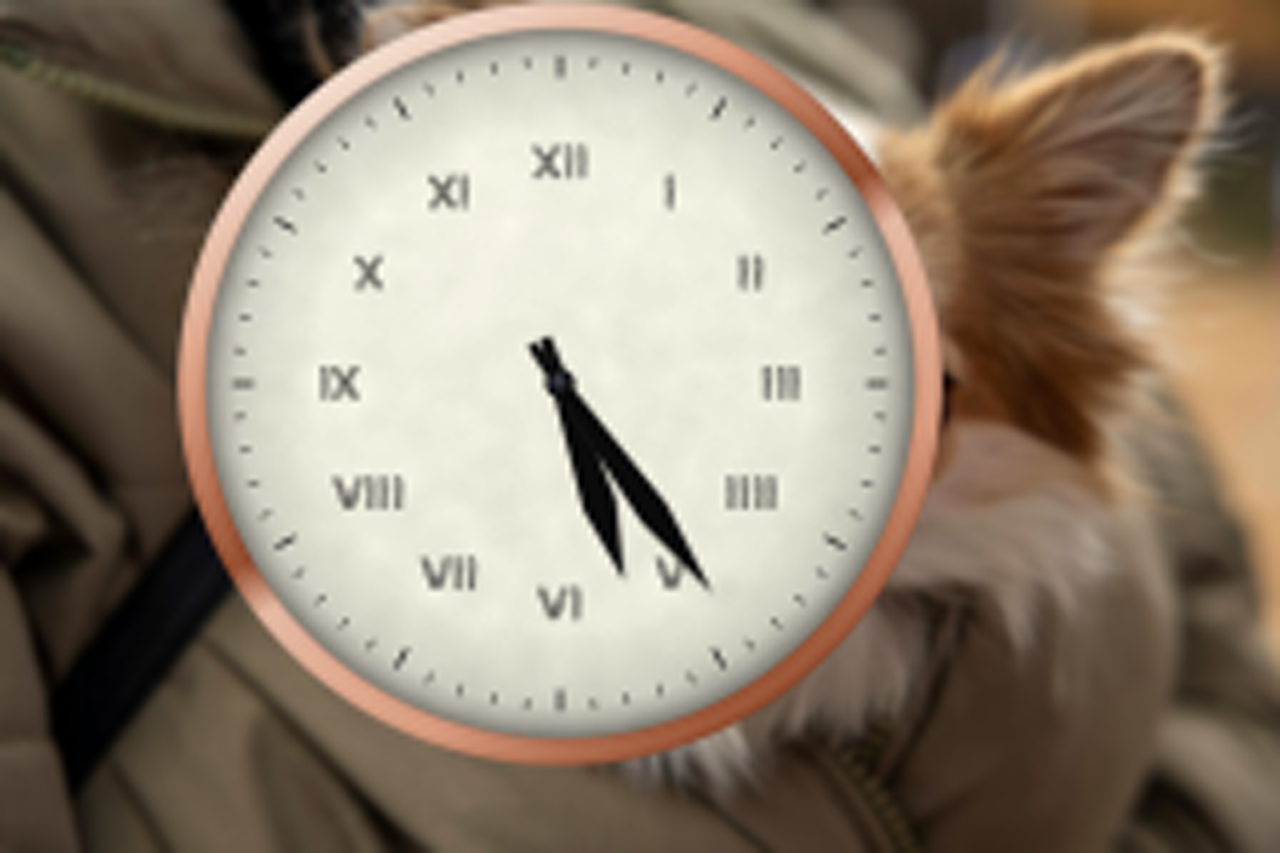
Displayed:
5.24
